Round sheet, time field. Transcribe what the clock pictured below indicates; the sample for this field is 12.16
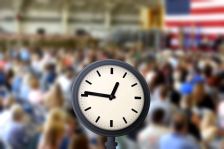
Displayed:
12.46
